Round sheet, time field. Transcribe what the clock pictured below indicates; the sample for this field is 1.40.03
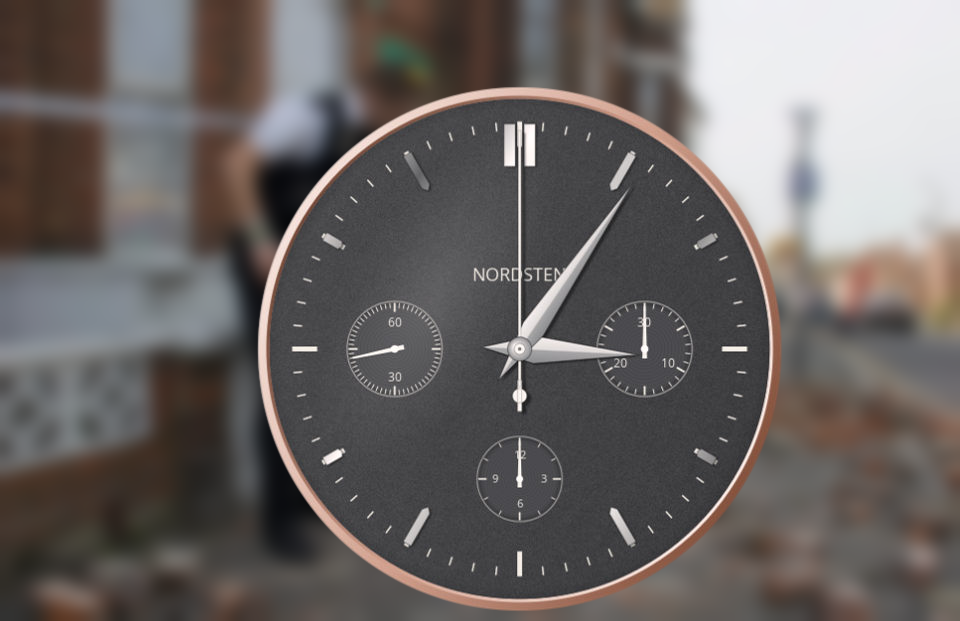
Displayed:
3.05.43
